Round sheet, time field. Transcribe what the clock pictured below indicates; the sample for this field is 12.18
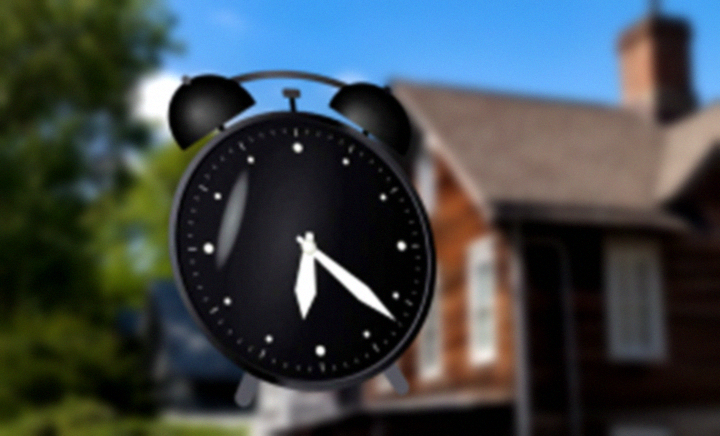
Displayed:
6.22
